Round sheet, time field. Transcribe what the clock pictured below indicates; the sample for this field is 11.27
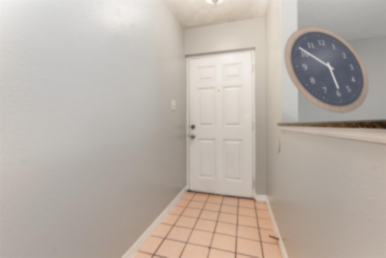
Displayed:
5.51
